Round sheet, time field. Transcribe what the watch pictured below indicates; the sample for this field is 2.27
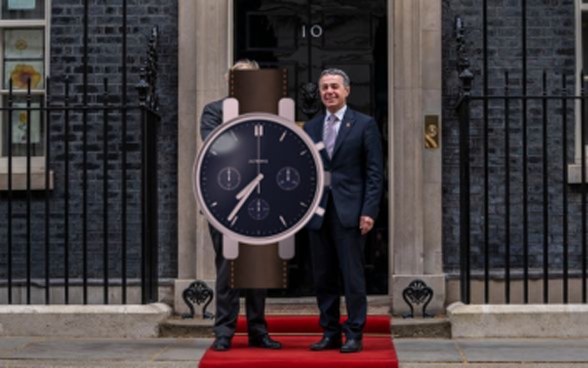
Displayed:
7.36
